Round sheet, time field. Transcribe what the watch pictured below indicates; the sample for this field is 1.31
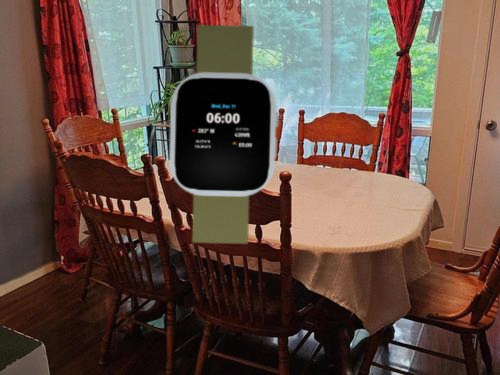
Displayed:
6.00
